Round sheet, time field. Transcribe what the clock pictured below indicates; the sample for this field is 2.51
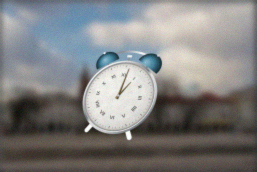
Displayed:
1.01
